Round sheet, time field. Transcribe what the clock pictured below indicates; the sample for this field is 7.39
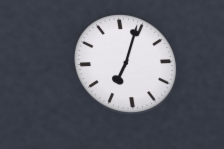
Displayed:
7.04
